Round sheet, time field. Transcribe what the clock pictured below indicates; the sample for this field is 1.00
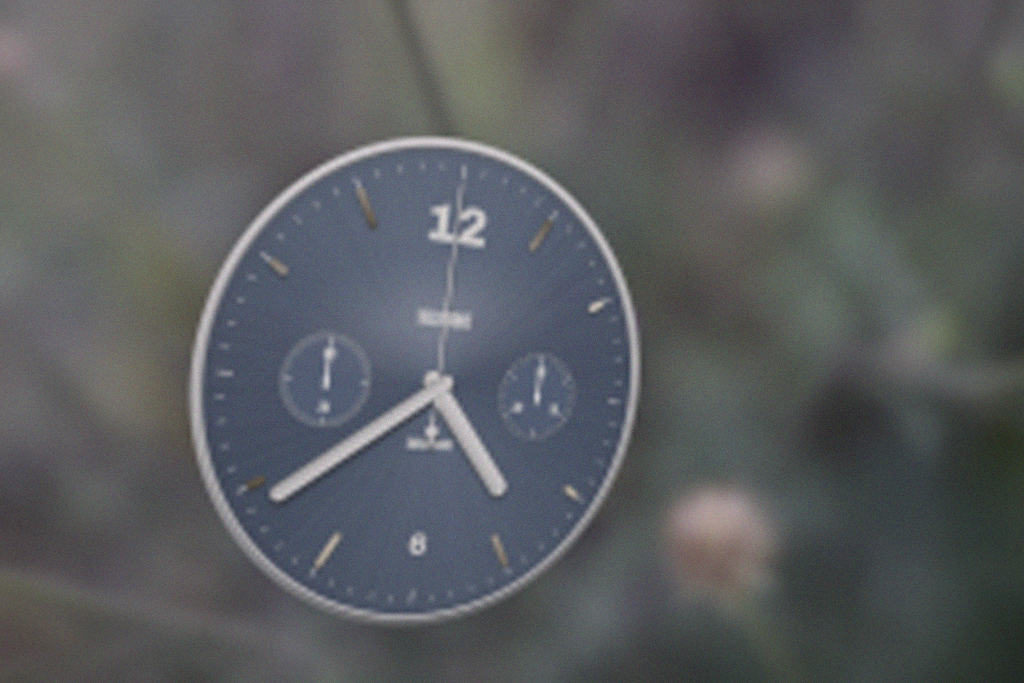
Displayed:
4.39
